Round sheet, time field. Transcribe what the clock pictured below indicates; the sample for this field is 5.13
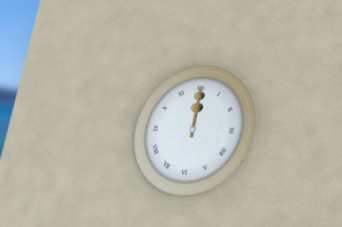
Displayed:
12.00
